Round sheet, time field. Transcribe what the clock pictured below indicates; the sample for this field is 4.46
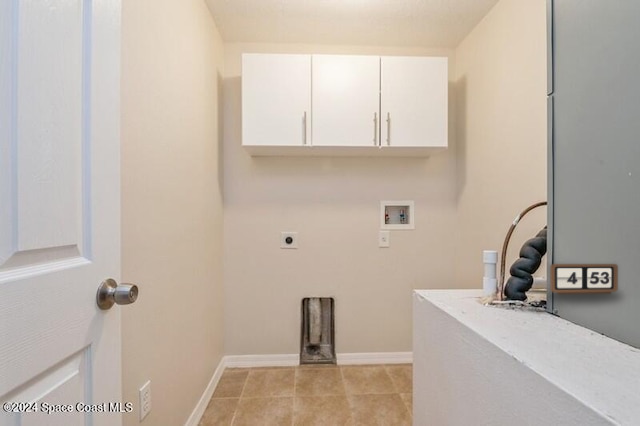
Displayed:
4.53
